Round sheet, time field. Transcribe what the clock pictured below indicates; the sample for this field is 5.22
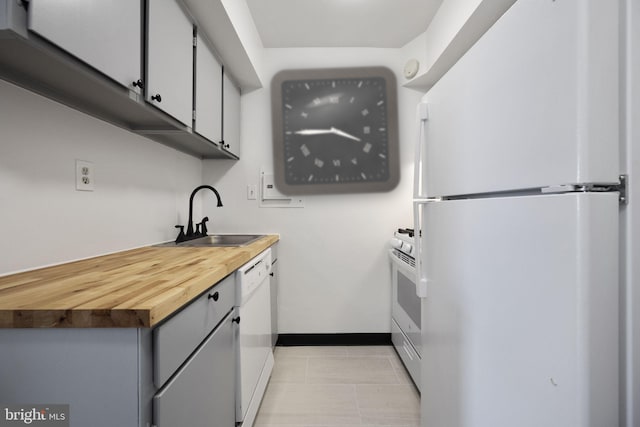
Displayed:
3.45
